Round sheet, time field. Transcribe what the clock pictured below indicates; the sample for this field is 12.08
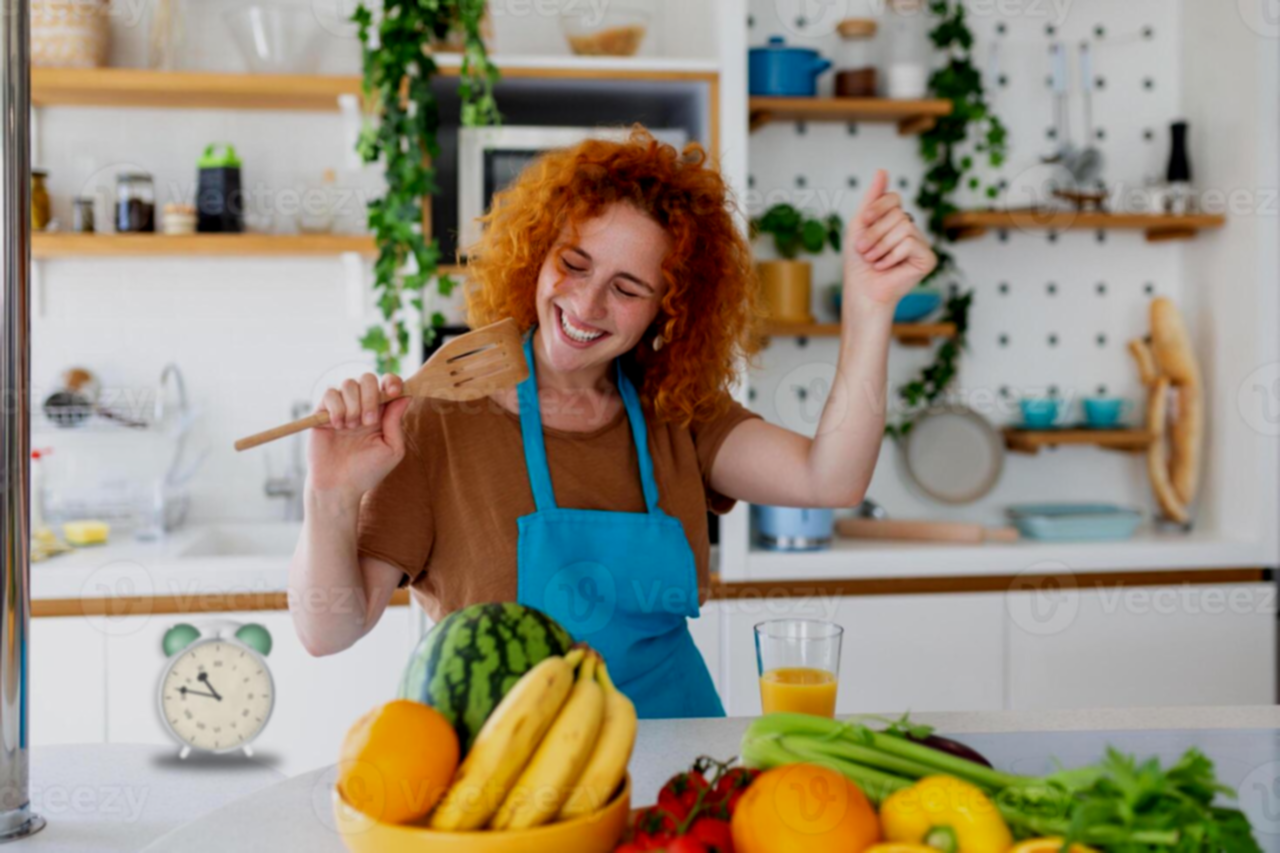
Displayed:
10.47
